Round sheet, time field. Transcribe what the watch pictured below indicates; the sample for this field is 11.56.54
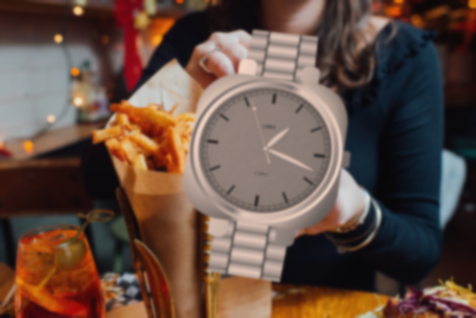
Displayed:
1.17.56
